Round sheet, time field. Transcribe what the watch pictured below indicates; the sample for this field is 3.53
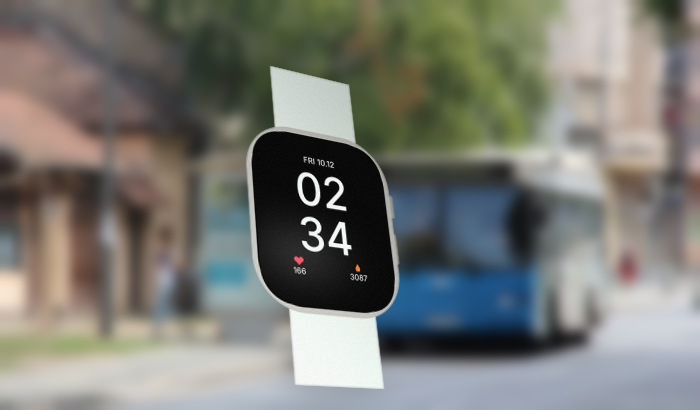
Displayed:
2.34
